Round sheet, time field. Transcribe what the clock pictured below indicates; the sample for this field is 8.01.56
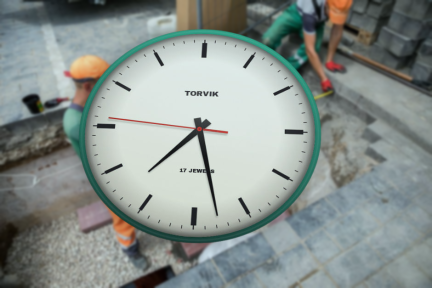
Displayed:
7.27.46
